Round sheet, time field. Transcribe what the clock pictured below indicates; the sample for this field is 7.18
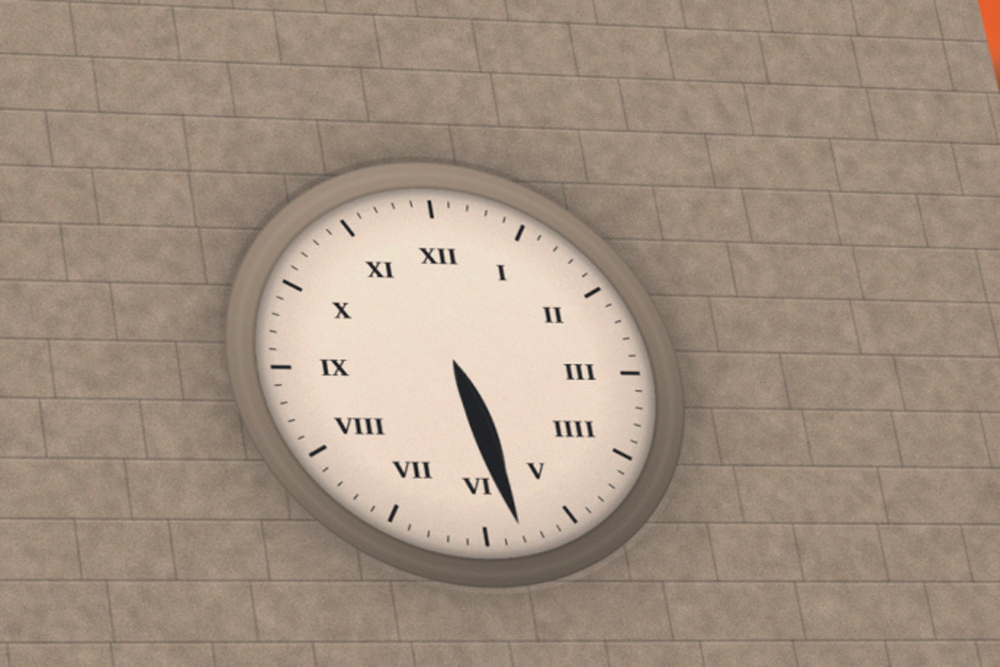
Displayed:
5.28
